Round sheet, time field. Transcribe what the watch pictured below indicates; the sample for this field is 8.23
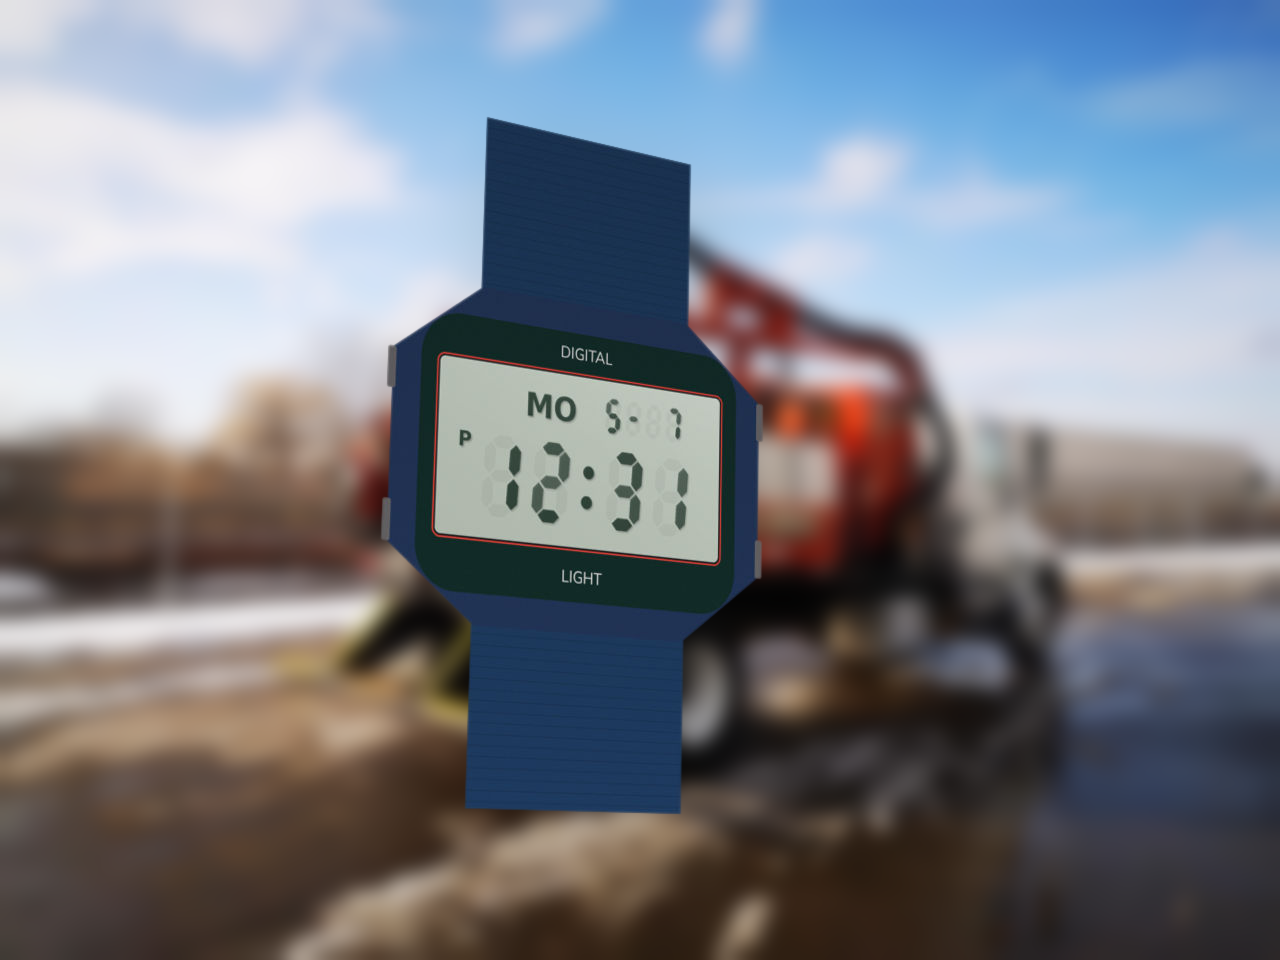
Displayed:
12.31
